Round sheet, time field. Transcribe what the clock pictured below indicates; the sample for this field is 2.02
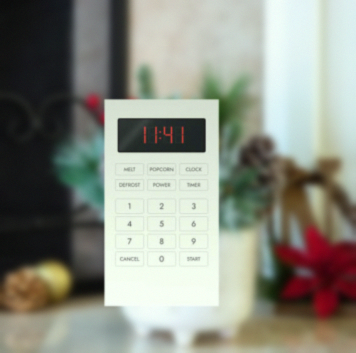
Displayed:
11.41
